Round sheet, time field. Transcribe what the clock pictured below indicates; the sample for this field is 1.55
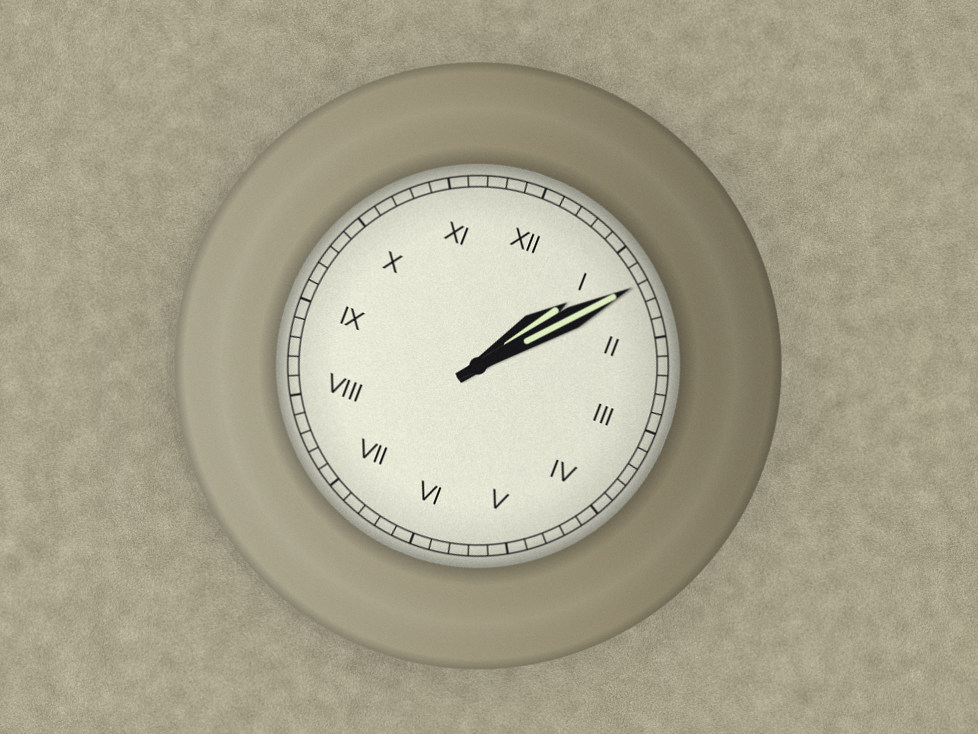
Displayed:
1.07
